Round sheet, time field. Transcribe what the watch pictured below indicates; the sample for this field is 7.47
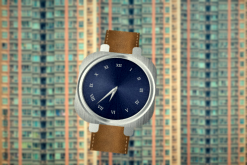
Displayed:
6.37
